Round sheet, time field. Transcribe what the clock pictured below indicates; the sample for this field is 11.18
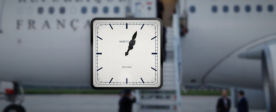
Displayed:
1.04
